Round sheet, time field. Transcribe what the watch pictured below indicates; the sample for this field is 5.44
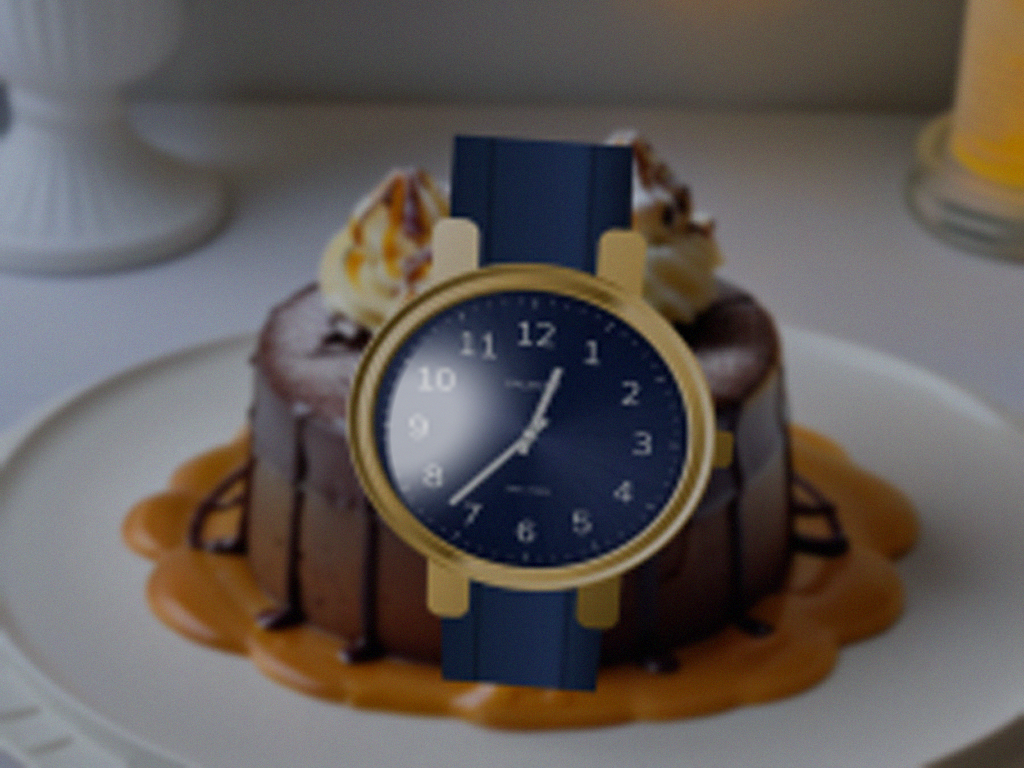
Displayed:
12.37
